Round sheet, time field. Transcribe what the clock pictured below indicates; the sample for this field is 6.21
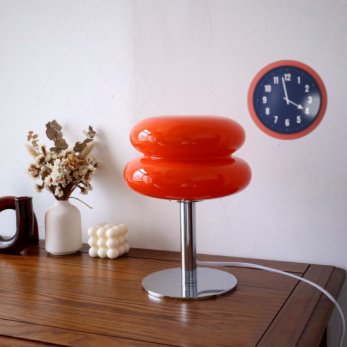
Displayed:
3.58
